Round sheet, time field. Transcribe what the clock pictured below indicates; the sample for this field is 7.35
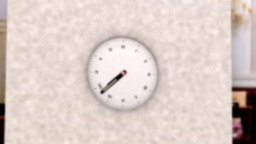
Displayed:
7.38
